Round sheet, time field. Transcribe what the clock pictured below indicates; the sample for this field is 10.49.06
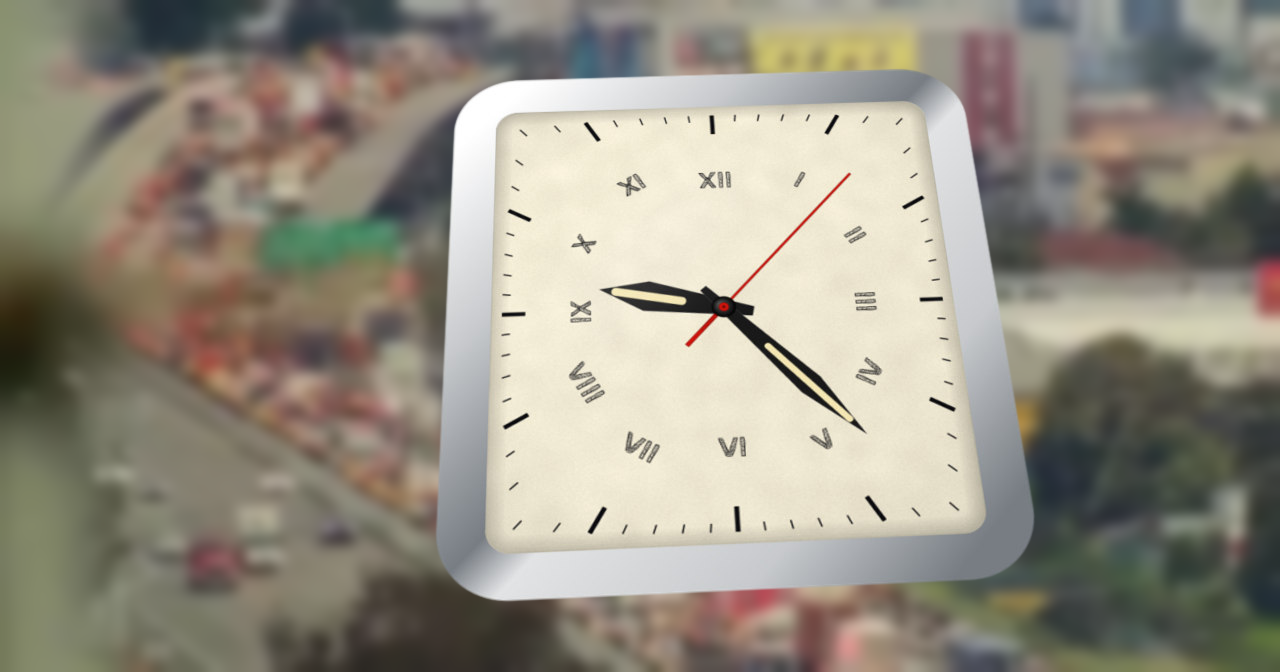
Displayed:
9.23.07
